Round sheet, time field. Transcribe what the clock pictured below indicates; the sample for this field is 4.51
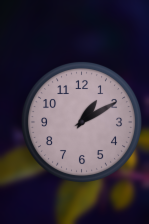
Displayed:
1.10
